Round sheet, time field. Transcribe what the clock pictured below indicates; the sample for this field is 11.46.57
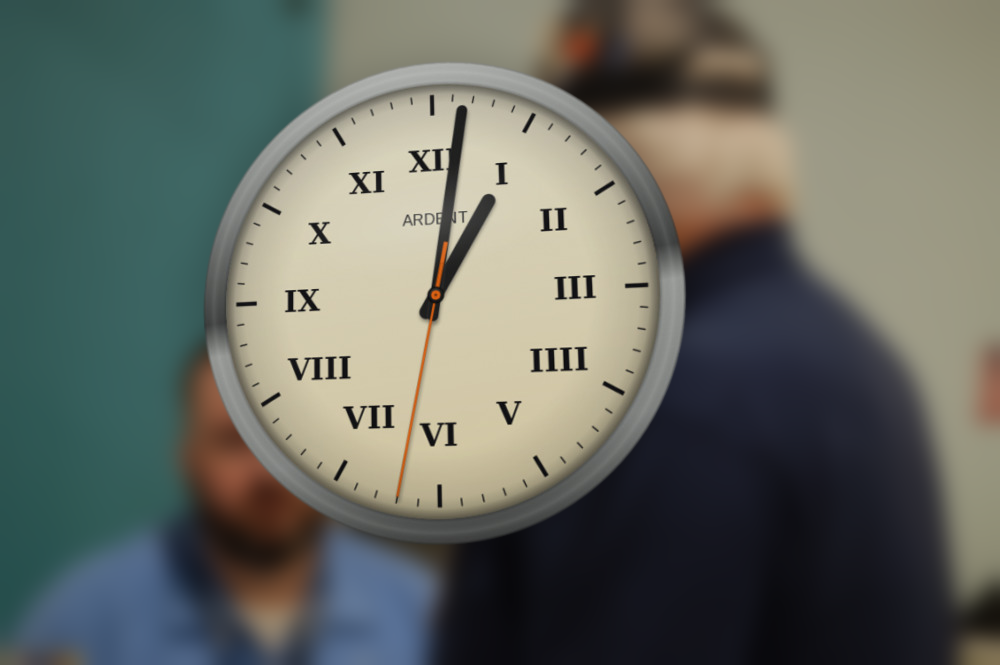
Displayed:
1.01.32
